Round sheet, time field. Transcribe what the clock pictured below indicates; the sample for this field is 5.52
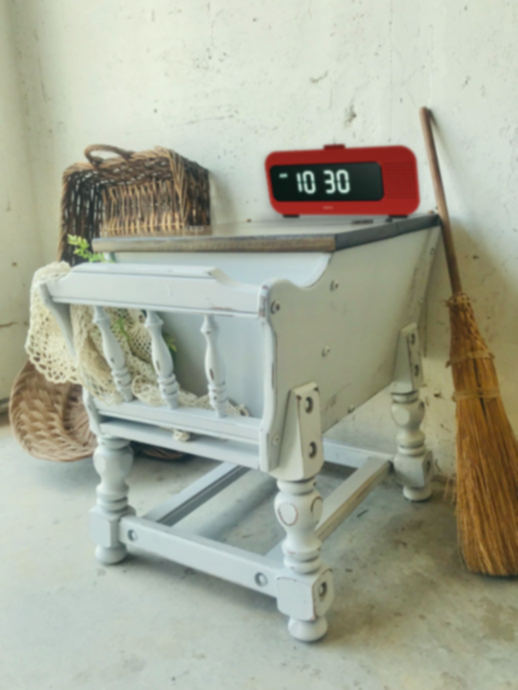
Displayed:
10.30
